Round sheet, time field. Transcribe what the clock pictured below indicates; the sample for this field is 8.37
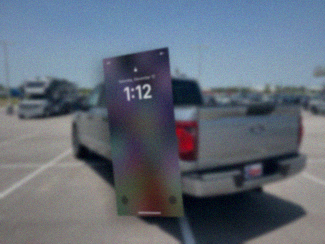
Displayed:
1.12
